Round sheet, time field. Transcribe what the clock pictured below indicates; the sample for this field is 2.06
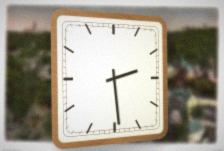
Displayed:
2.29
